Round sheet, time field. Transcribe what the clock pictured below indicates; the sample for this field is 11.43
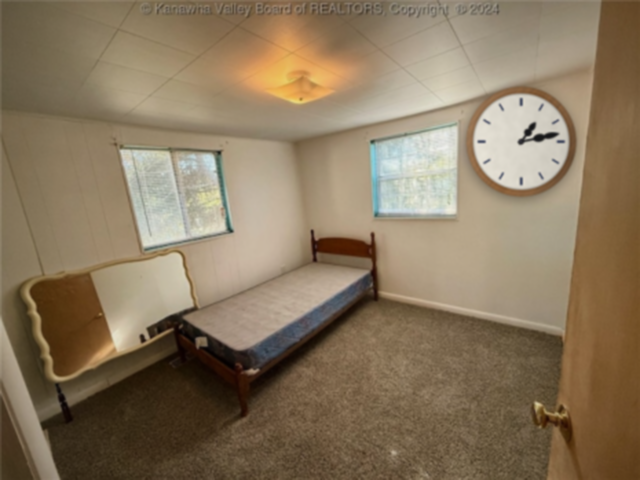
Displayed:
1.13
